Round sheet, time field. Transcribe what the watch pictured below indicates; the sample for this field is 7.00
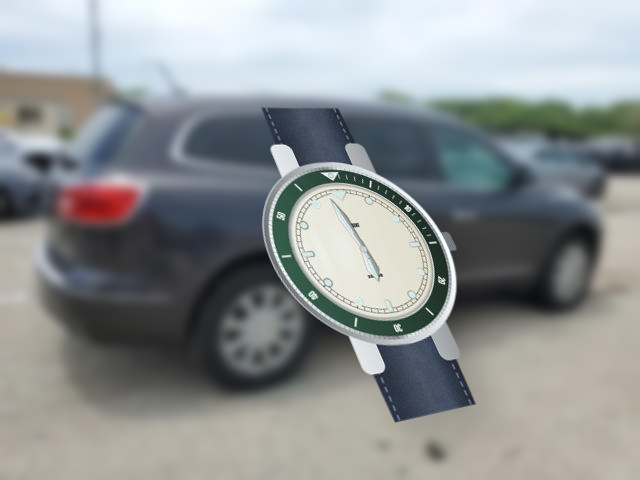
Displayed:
5.58
